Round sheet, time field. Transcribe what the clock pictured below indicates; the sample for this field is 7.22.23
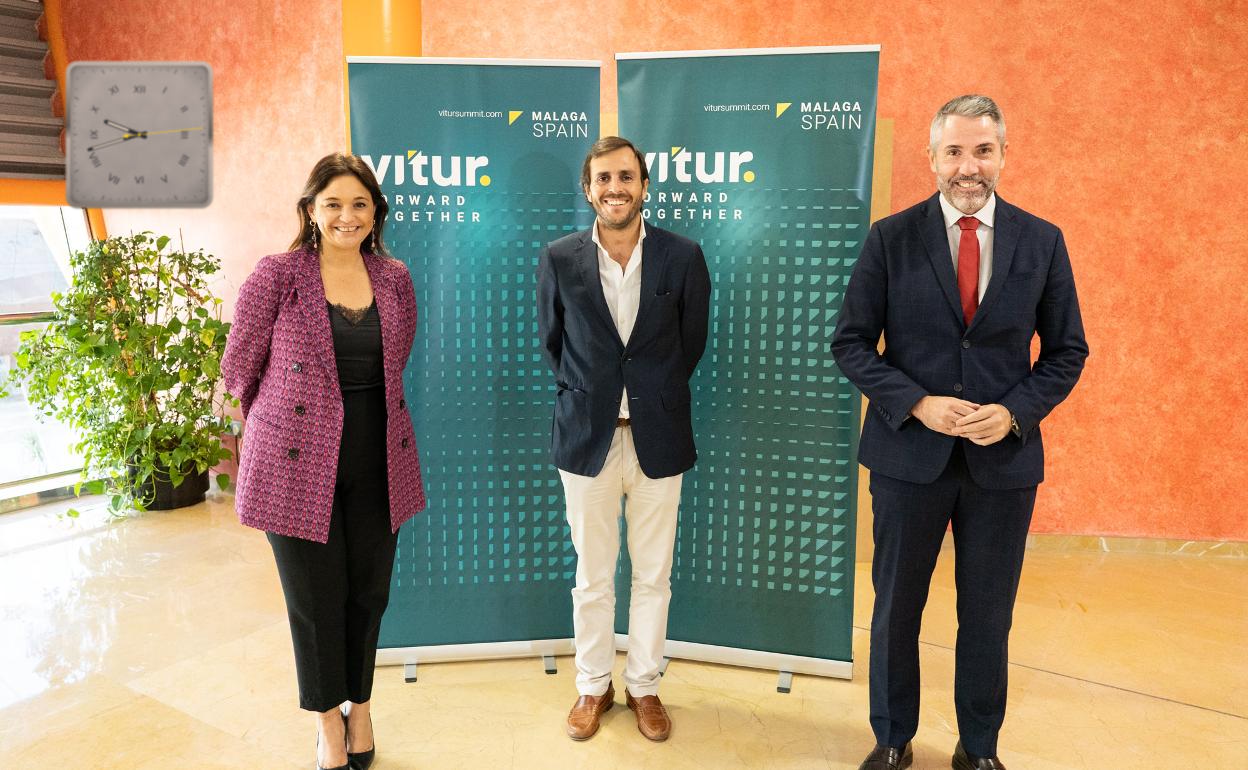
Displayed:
9.42.14
